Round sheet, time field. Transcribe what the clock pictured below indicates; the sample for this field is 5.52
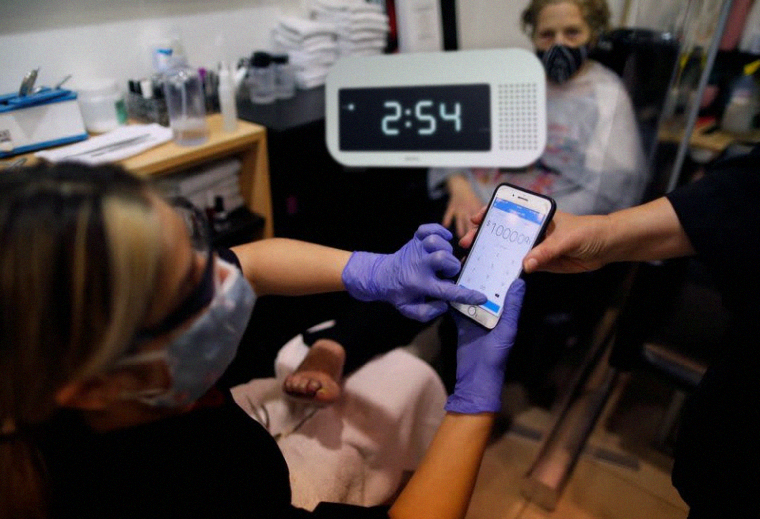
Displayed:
2.54
